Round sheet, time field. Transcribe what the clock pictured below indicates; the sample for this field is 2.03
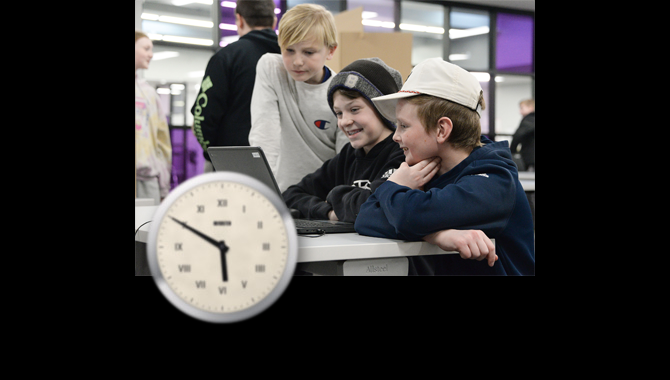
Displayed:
5.50
